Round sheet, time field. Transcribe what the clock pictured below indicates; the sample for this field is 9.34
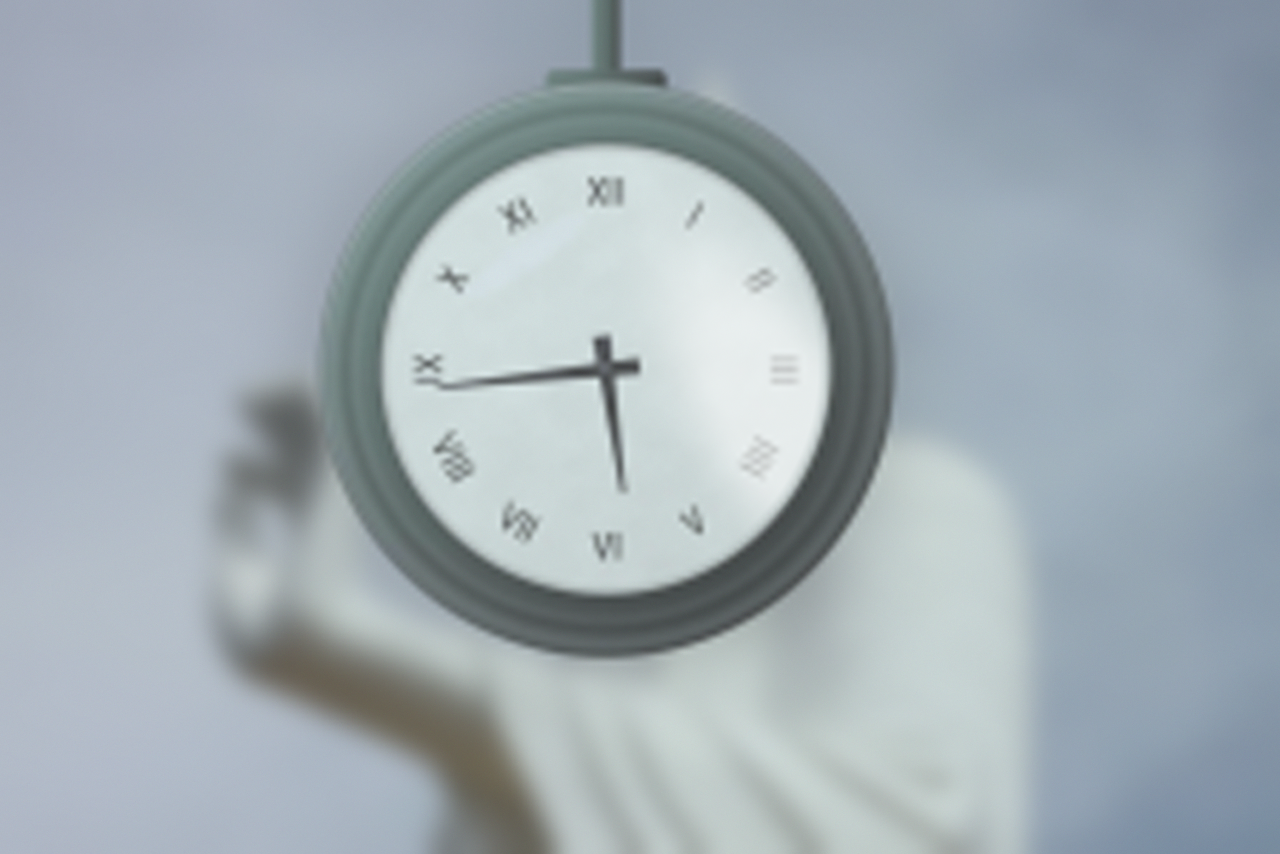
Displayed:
5.44
